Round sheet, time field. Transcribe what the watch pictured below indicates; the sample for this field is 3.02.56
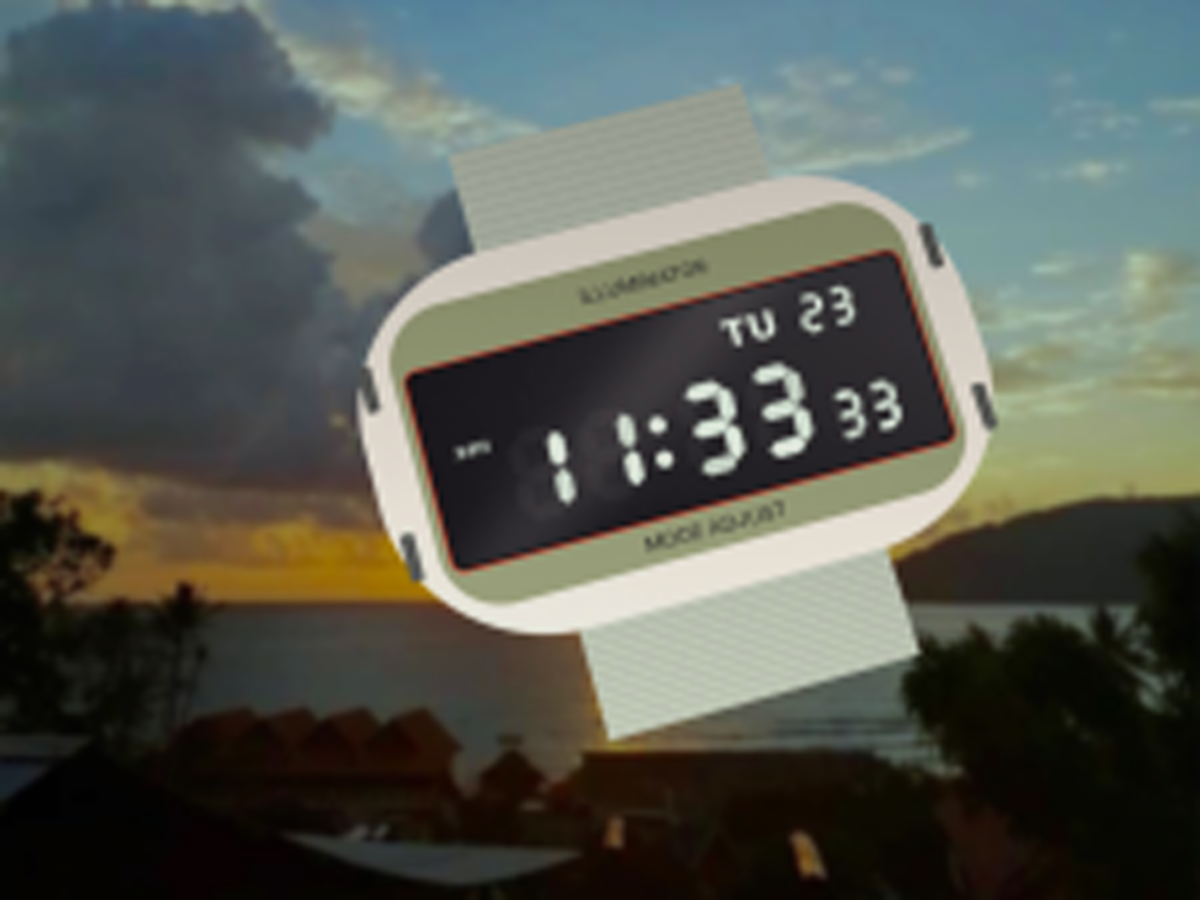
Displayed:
11.33.33
